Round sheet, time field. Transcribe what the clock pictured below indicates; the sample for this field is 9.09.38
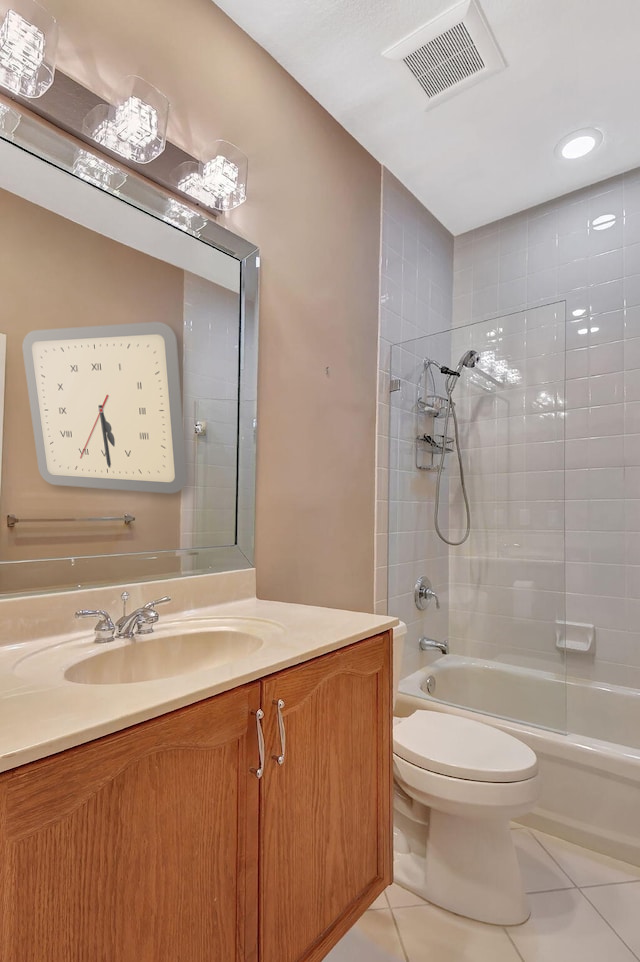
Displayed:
5.29.35
